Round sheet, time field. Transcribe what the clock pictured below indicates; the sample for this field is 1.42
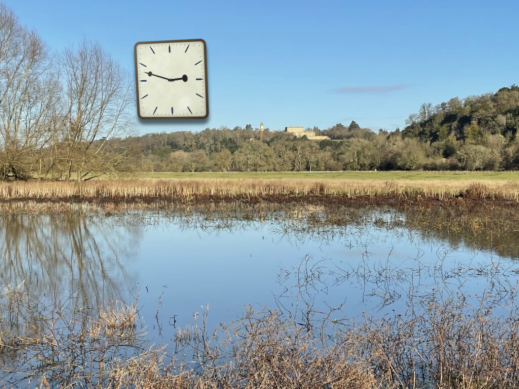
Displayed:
2.48
